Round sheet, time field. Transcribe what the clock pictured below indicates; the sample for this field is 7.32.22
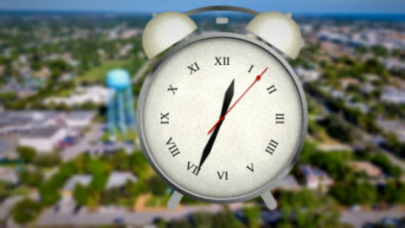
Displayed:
12.34.07
